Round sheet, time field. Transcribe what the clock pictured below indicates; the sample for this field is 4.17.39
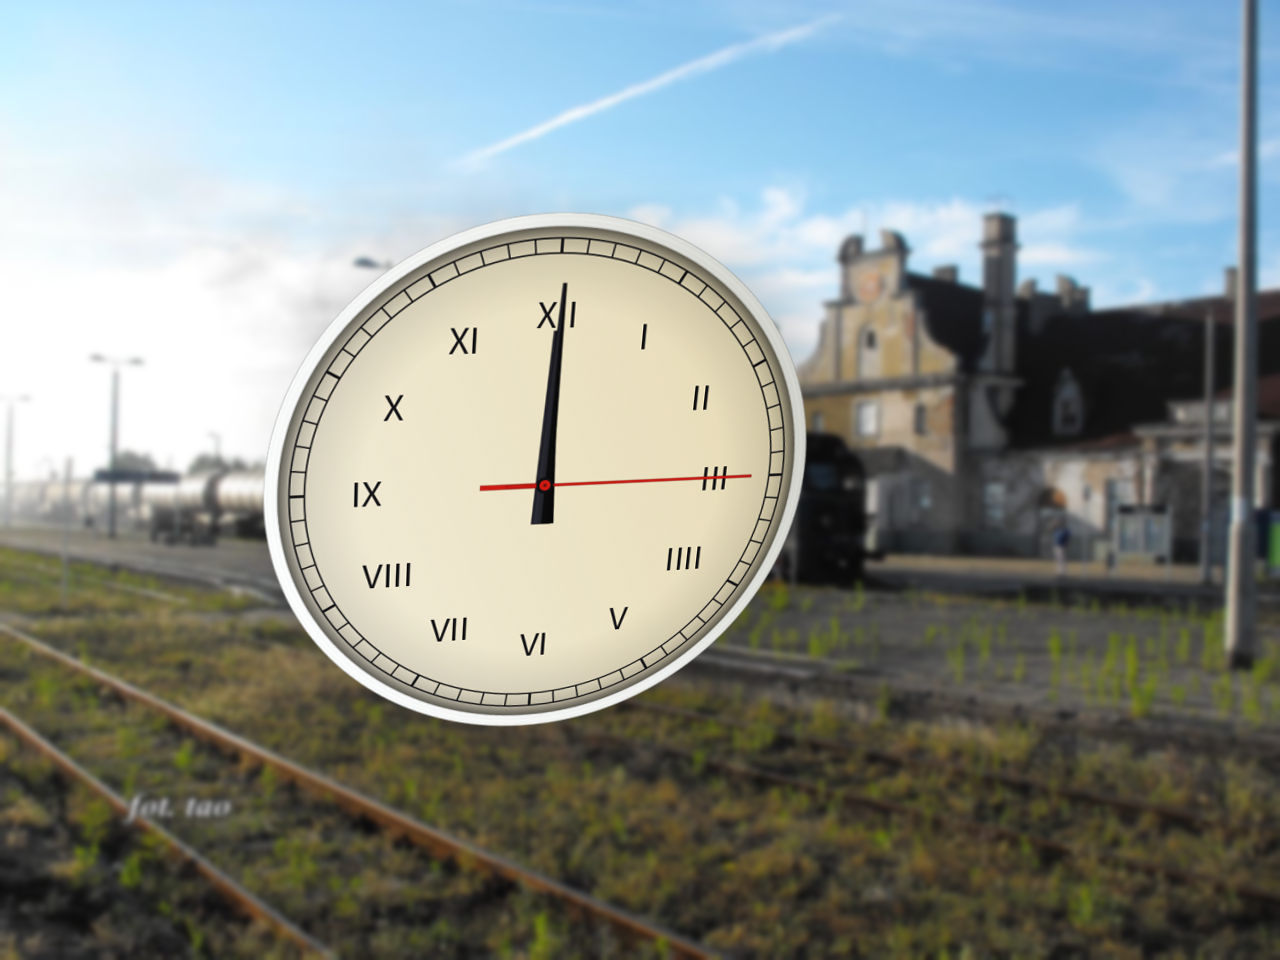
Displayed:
12.00.15
